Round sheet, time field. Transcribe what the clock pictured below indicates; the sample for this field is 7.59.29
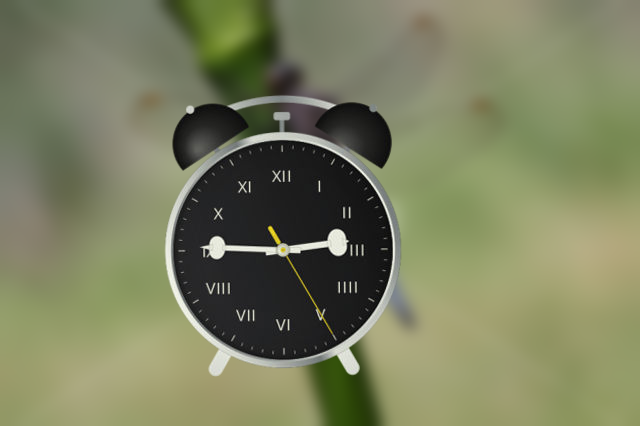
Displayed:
2.45.25
